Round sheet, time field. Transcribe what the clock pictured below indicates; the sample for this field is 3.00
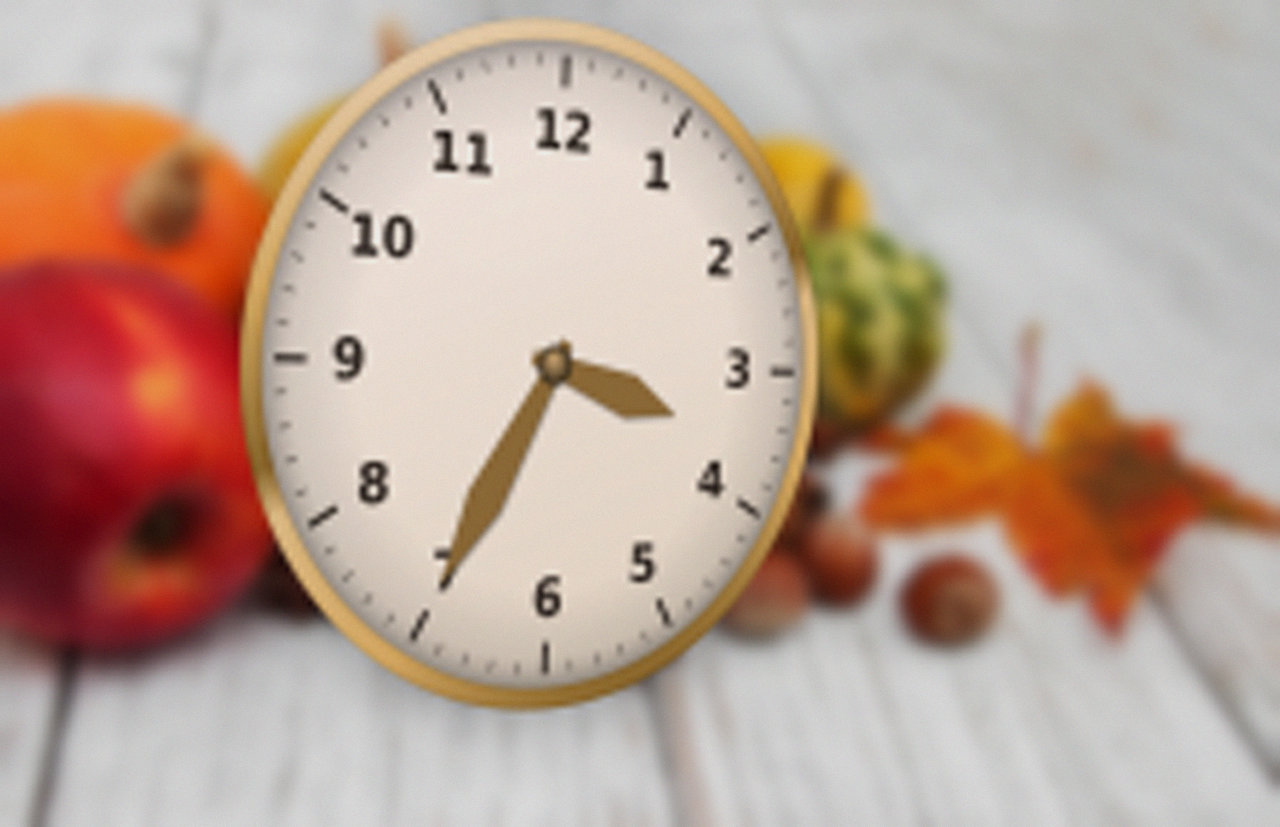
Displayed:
3.35
